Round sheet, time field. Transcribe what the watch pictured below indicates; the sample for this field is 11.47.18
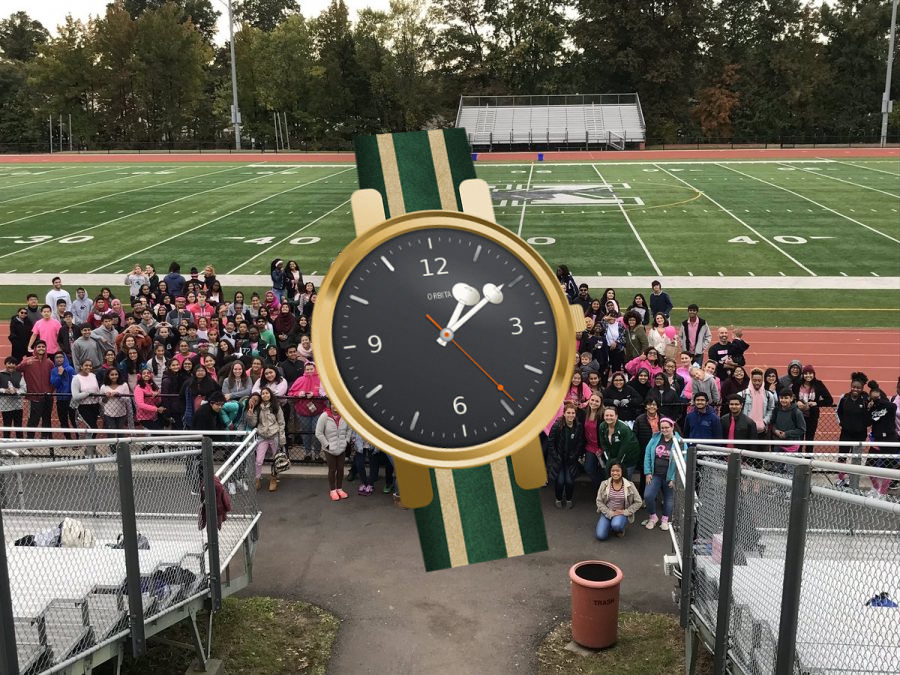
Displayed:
1.09.24
